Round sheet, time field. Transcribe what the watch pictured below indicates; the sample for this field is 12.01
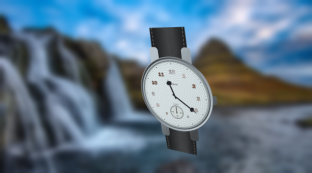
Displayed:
11.21
